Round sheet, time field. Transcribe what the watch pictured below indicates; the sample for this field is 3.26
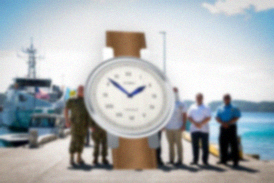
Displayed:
1.52
